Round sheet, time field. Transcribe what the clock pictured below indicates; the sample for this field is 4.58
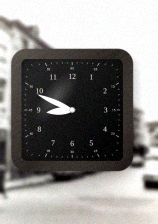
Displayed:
8.49
